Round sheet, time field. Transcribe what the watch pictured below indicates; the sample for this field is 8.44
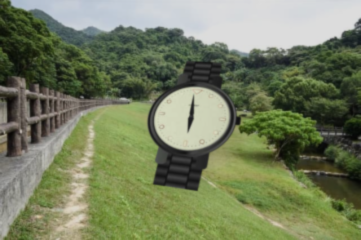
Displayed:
5.59
